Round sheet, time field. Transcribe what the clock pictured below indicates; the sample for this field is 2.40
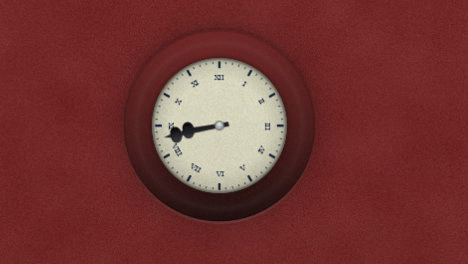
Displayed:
8.43
